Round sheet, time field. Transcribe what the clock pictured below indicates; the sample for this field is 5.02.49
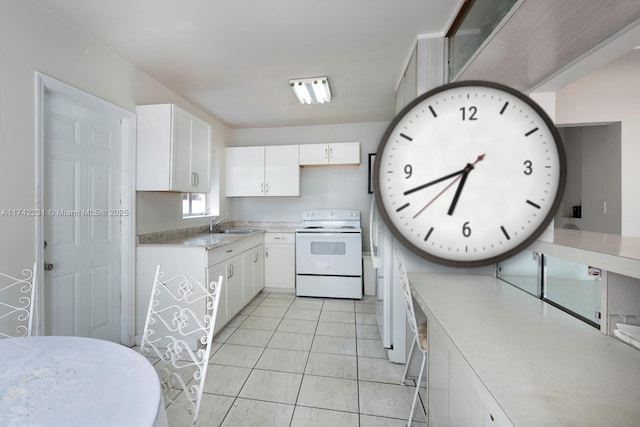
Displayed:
6.41.38
